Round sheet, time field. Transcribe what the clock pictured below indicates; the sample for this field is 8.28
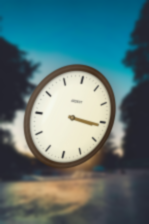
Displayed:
3.16
